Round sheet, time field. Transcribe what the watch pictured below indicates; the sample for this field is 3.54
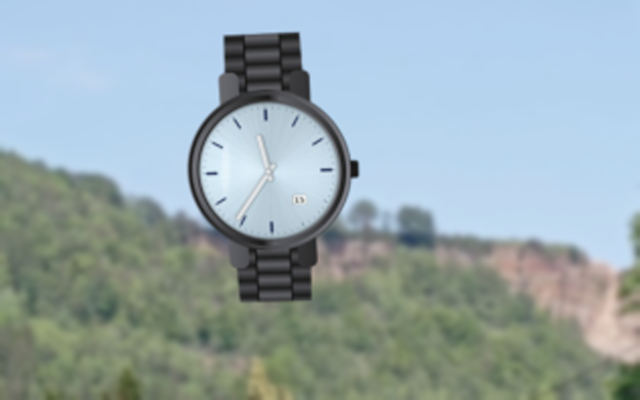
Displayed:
11.36
